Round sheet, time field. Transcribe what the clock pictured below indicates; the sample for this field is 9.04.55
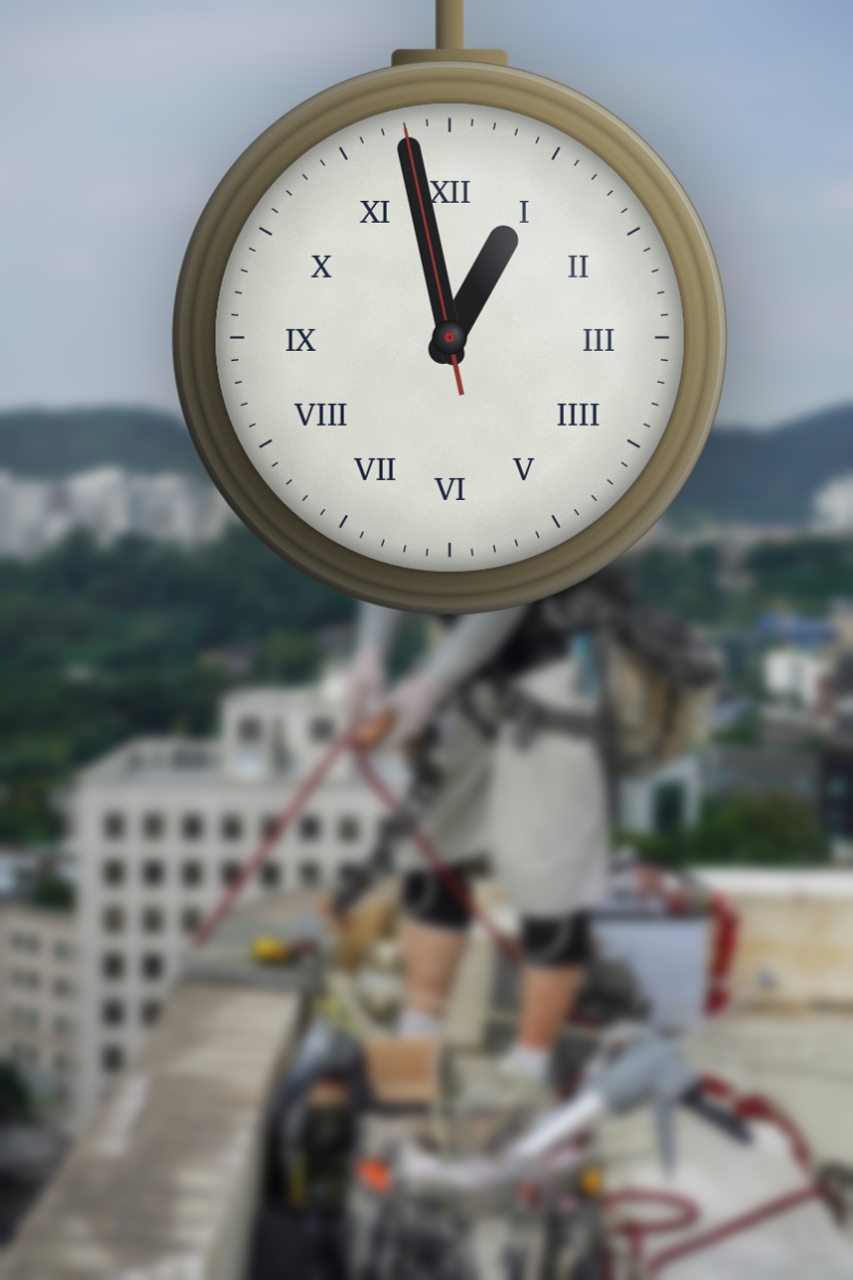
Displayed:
12.57.58
